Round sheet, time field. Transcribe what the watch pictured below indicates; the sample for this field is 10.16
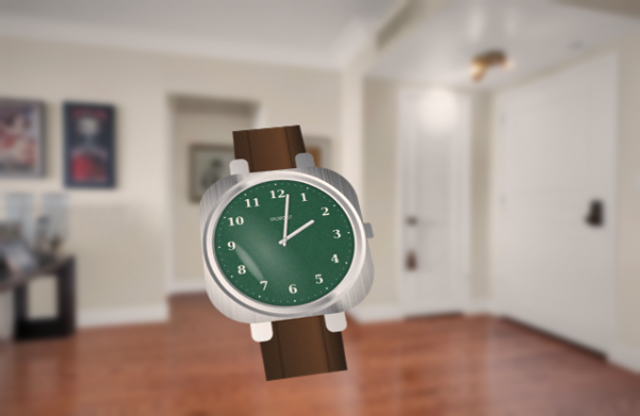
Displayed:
2.02
